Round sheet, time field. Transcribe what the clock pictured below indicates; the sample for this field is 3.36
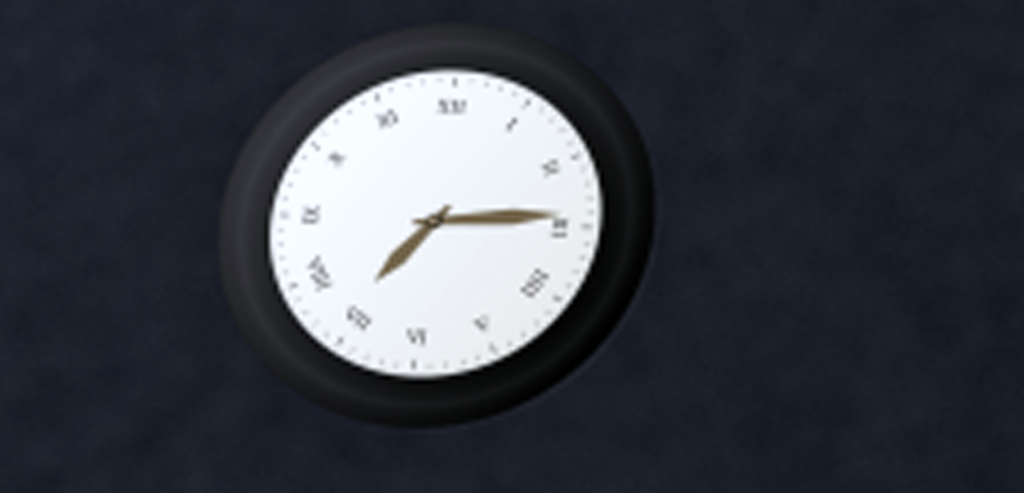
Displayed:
7.14
